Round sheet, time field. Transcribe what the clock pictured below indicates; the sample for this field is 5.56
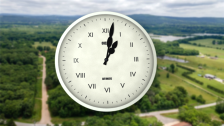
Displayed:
1.02
